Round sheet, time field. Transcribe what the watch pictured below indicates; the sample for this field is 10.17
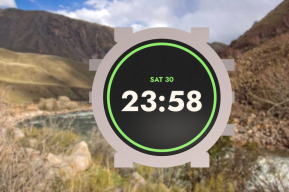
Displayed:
23.58
